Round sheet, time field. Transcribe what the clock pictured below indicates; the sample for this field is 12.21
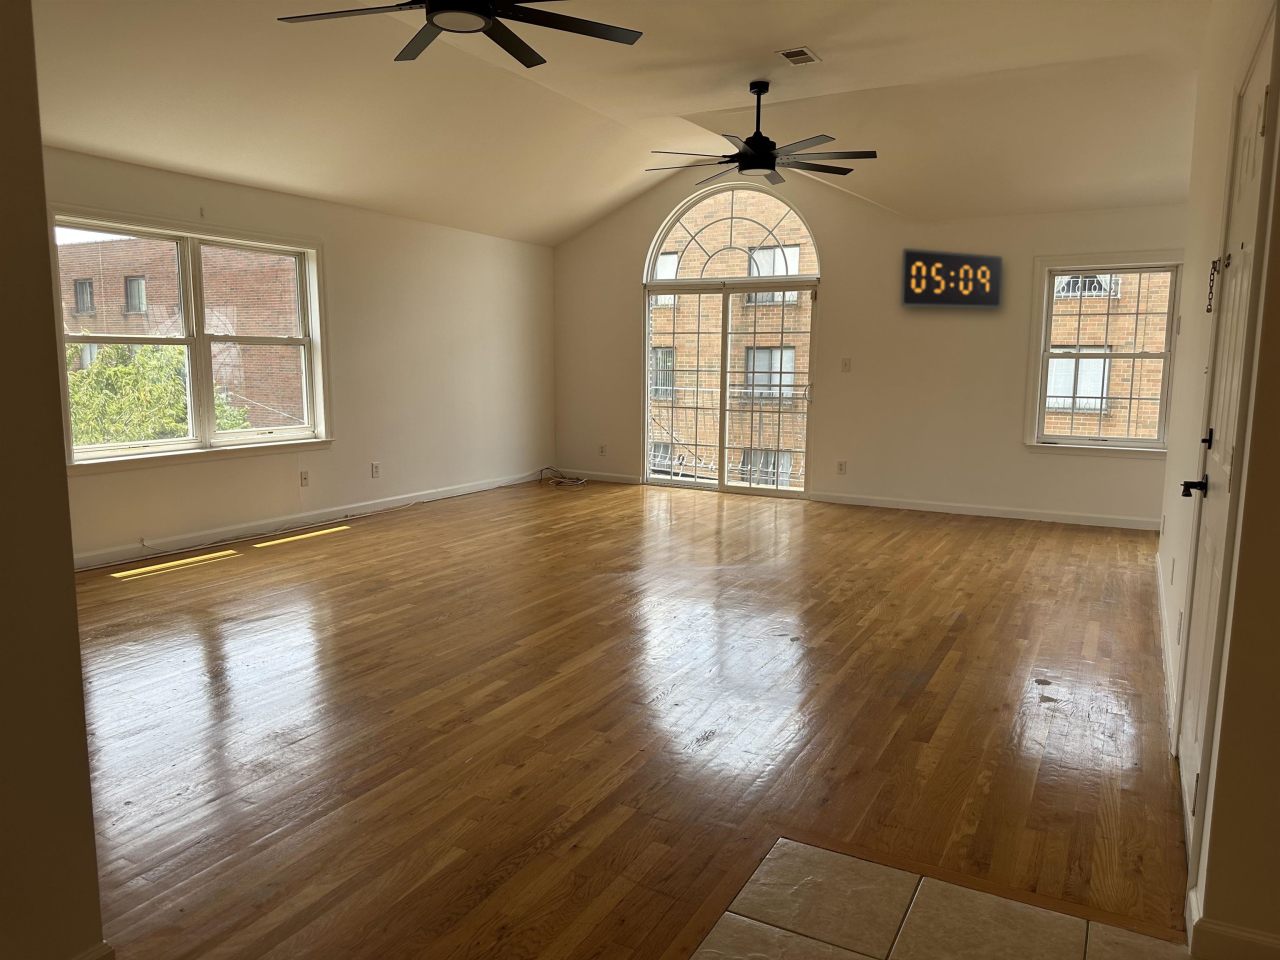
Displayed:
5.09
